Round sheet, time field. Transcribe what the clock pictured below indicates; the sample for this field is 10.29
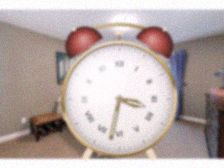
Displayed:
3.32
